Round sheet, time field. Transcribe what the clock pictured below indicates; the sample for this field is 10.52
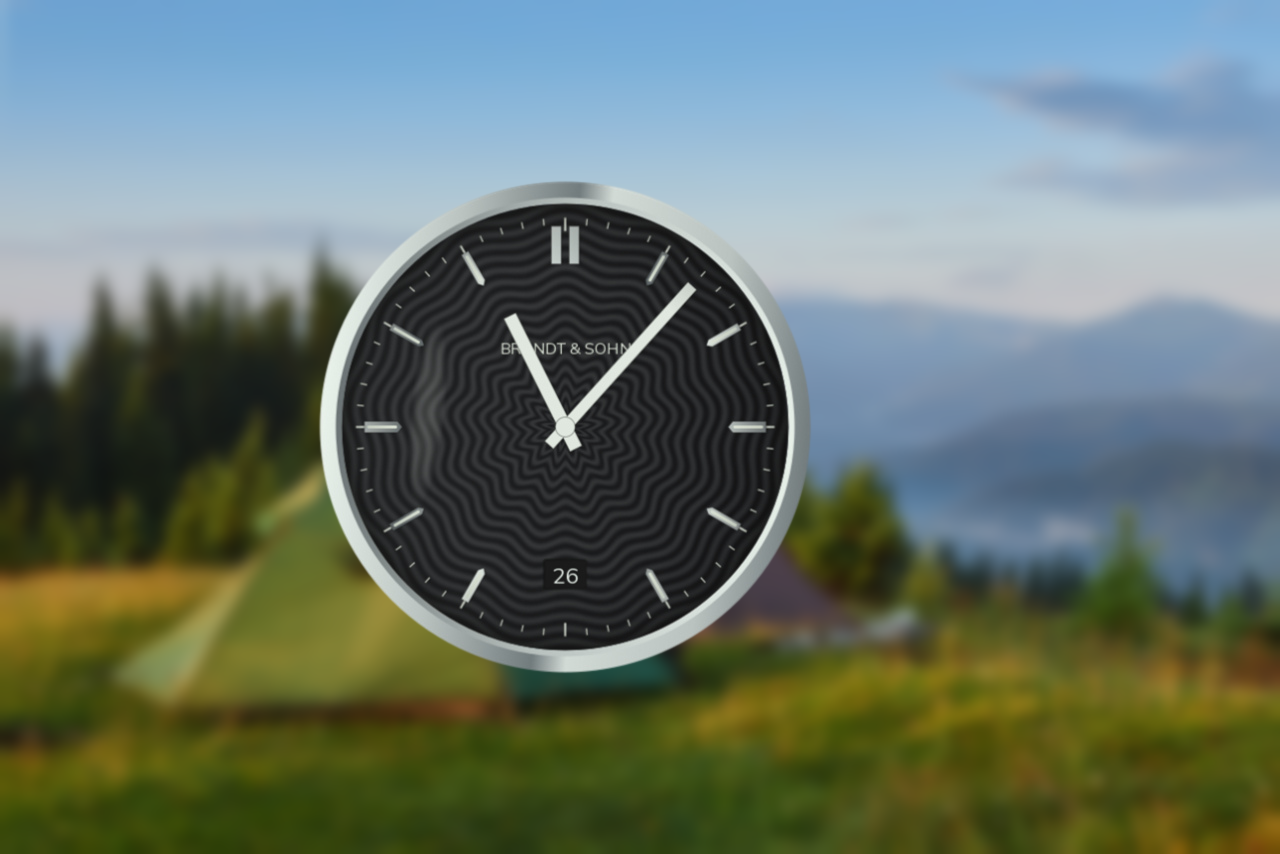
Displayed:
11.07
